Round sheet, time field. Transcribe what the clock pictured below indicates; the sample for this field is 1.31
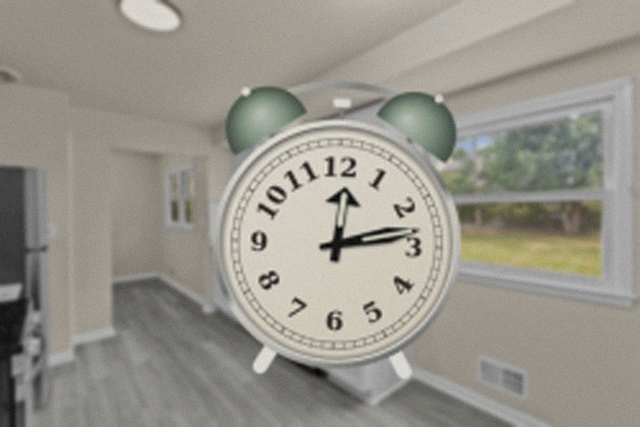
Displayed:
12.13
